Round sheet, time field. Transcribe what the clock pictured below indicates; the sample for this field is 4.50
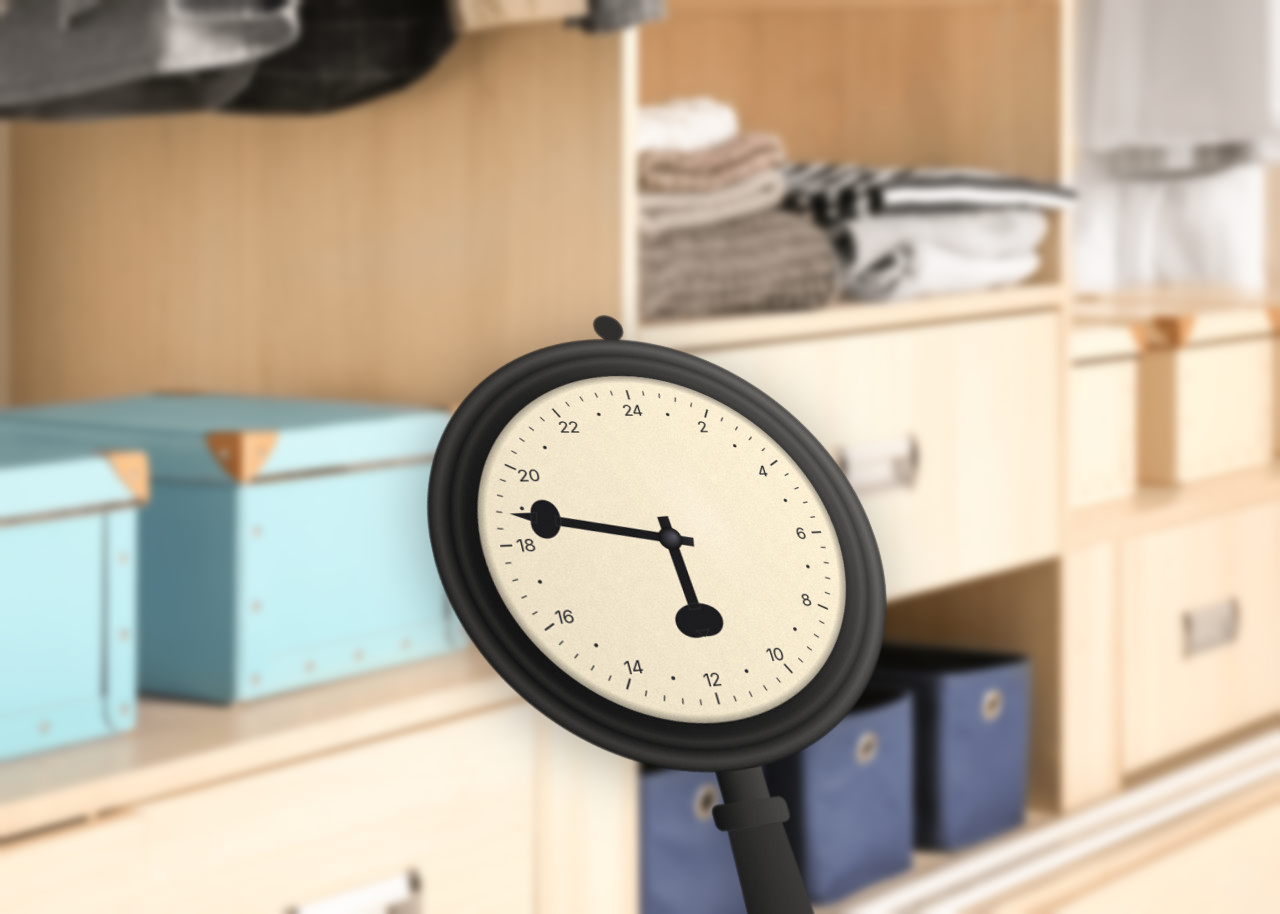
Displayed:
11.47
